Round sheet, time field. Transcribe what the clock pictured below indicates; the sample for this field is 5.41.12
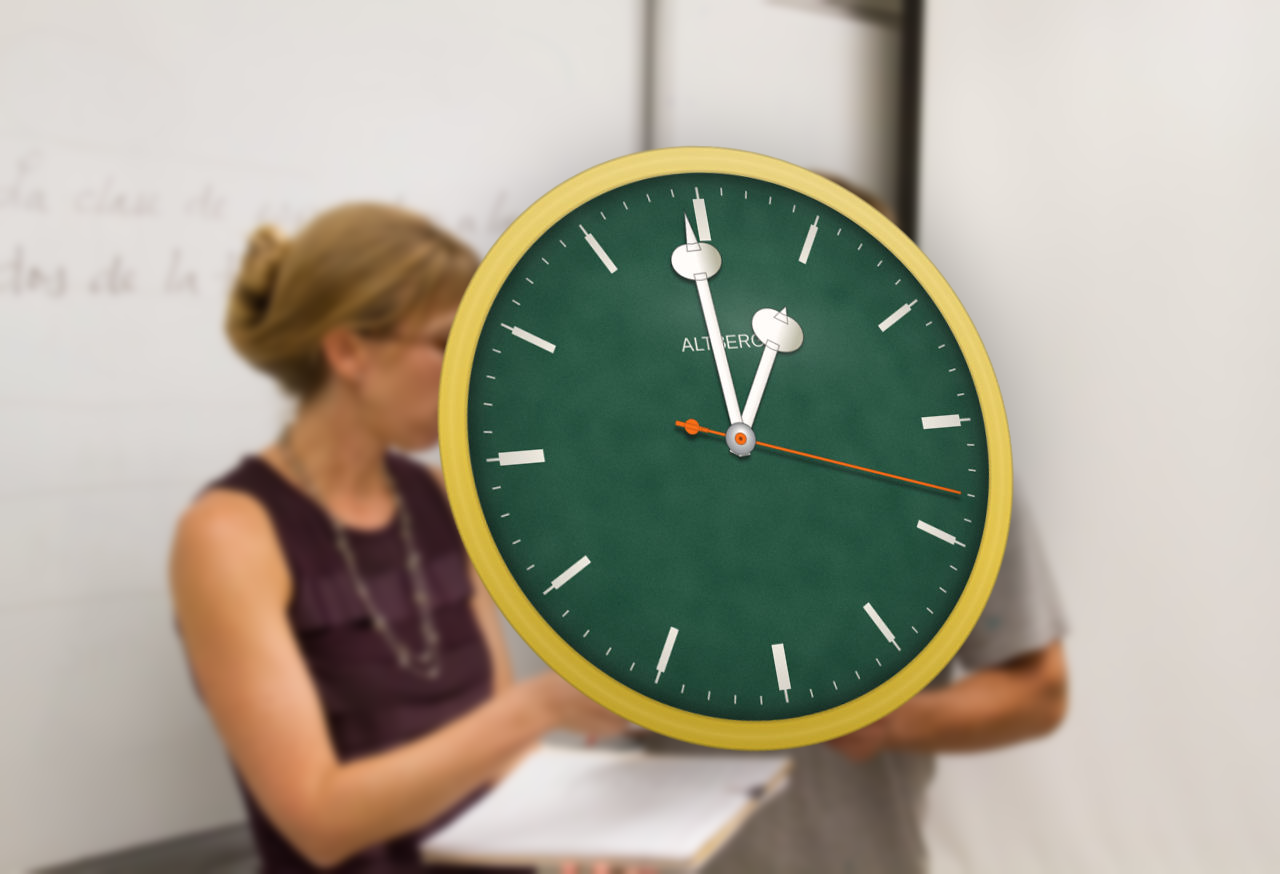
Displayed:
12.59.18
